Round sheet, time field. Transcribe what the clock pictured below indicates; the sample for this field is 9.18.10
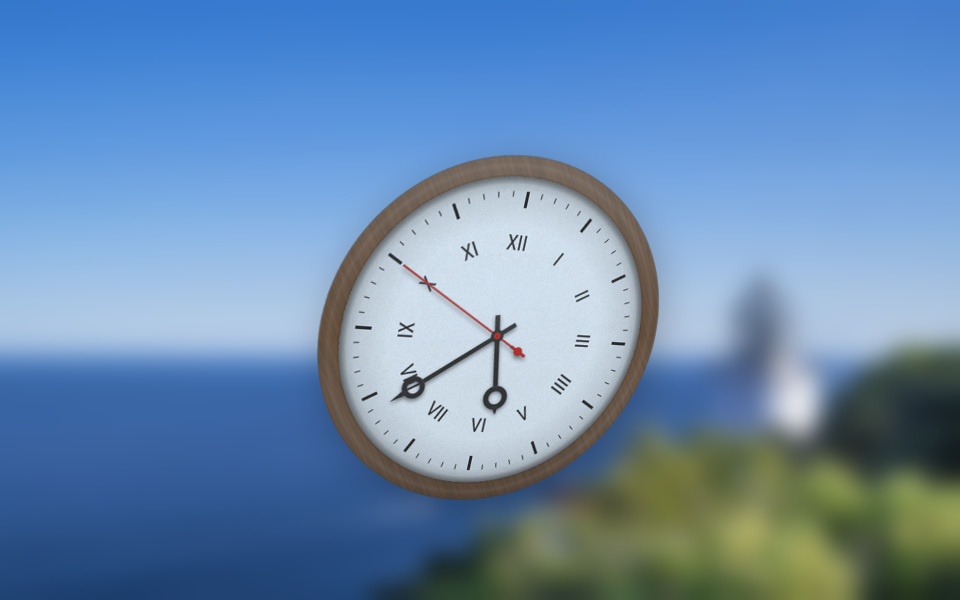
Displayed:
5.38.50
